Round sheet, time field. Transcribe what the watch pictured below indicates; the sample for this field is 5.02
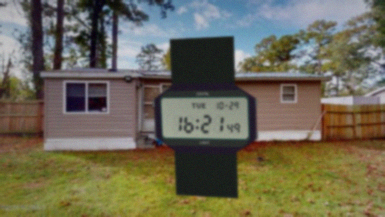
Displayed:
16.21
